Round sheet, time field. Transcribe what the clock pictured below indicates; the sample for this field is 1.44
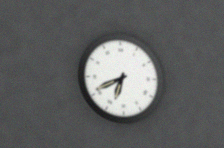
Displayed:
6.41
